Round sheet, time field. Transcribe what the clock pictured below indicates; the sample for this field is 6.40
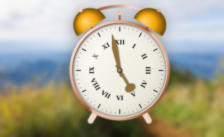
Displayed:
4.58
